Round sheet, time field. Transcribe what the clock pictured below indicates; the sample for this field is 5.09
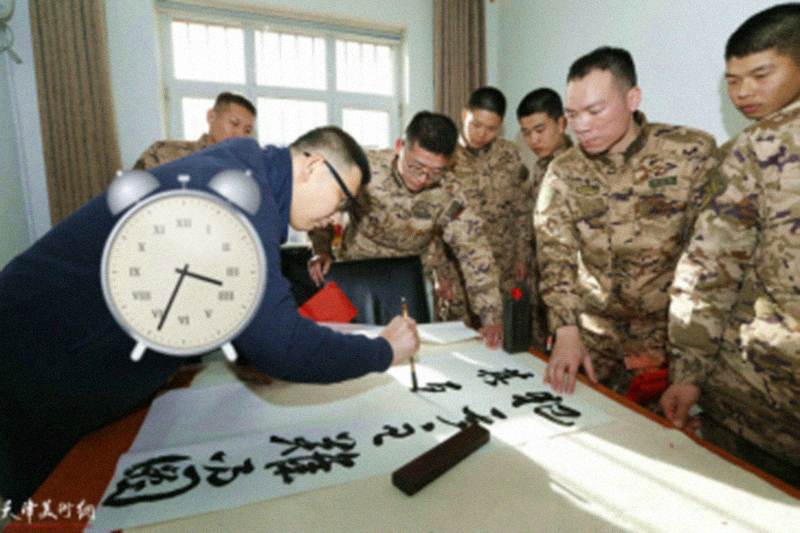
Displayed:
3.34
